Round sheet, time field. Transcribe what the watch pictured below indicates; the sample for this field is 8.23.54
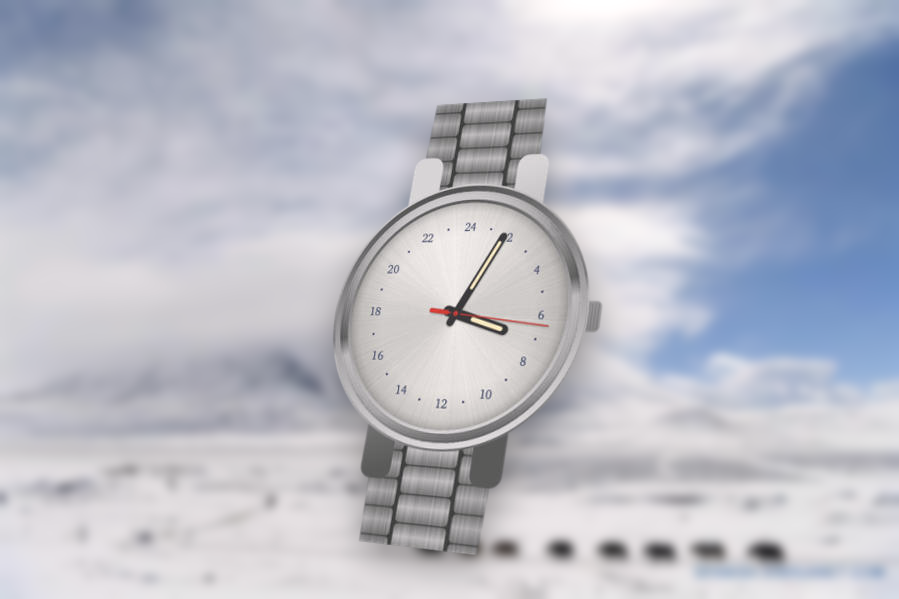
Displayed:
7.04.16
